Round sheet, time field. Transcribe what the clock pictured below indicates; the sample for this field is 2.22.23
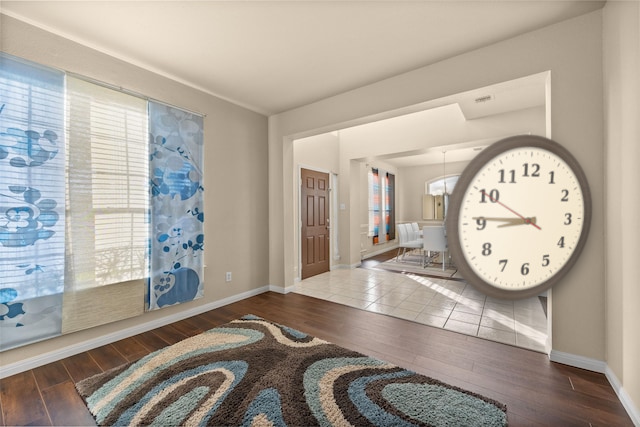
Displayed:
8.45.50
